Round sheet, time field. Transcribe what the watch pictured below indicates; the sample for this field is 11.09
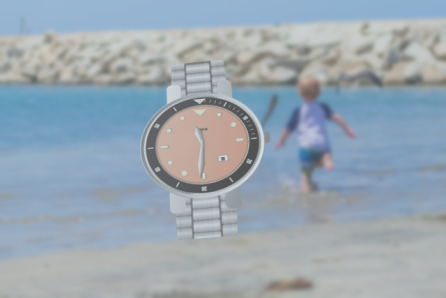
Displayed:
11.31
